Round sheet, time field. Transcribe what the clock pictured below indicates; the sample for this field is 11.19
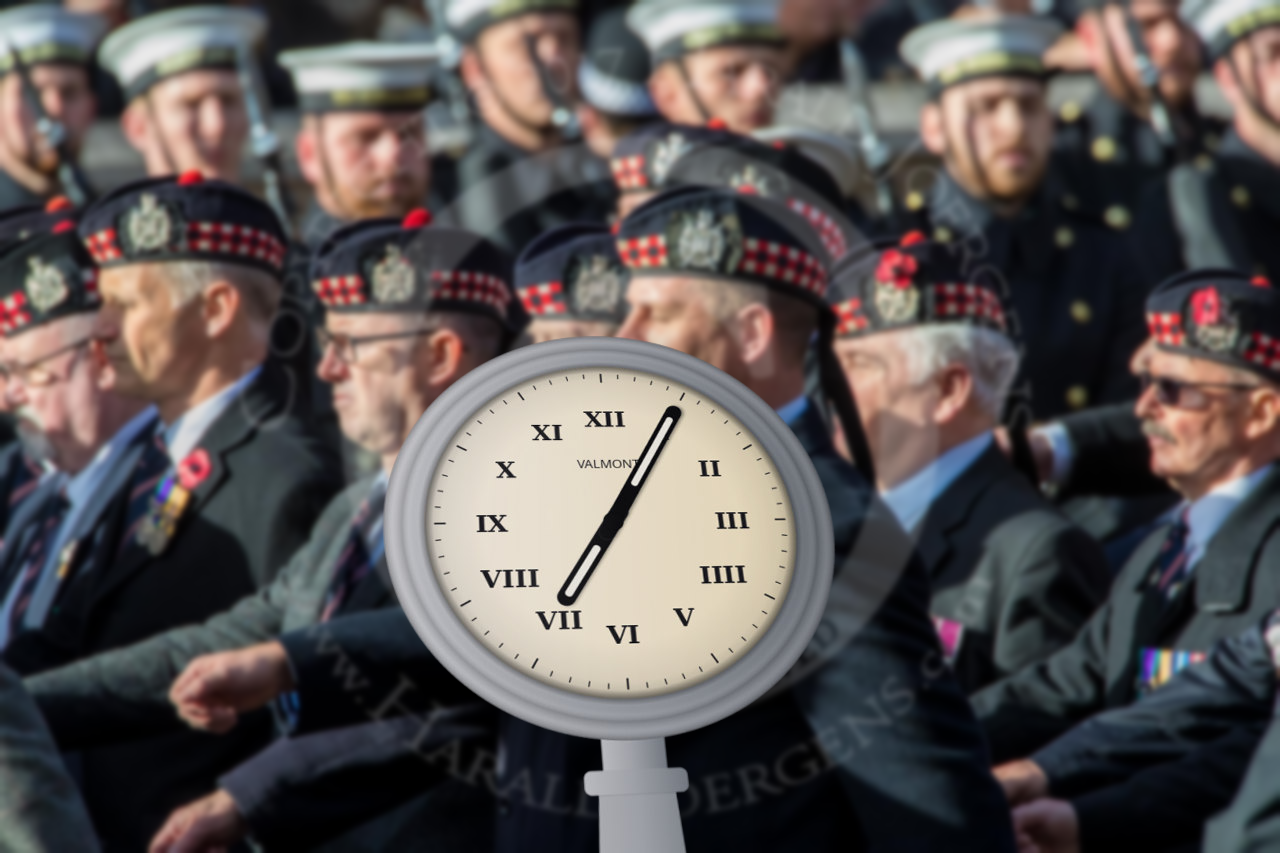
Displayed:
7.05
